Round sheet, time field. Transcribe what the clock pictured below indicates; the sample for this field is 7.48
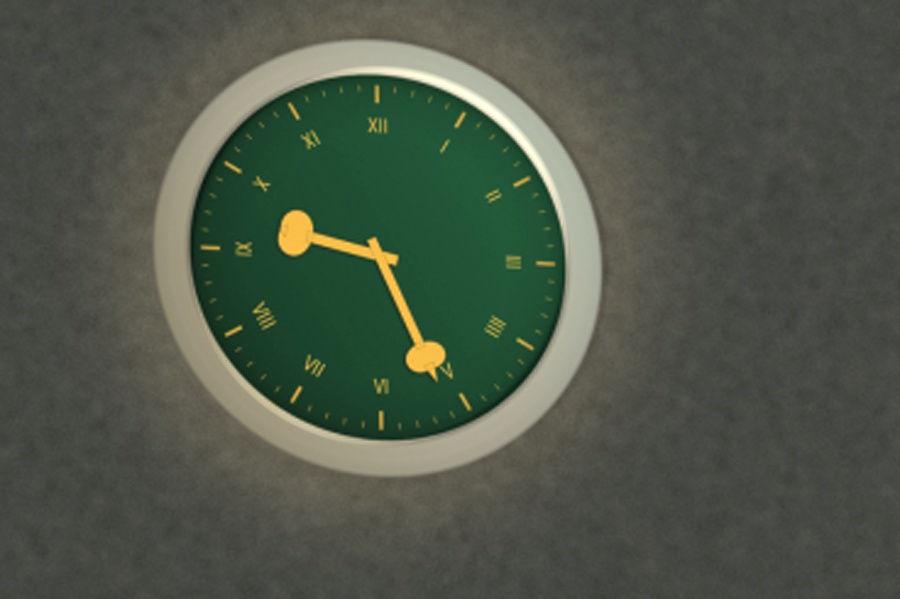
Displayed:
9.26
